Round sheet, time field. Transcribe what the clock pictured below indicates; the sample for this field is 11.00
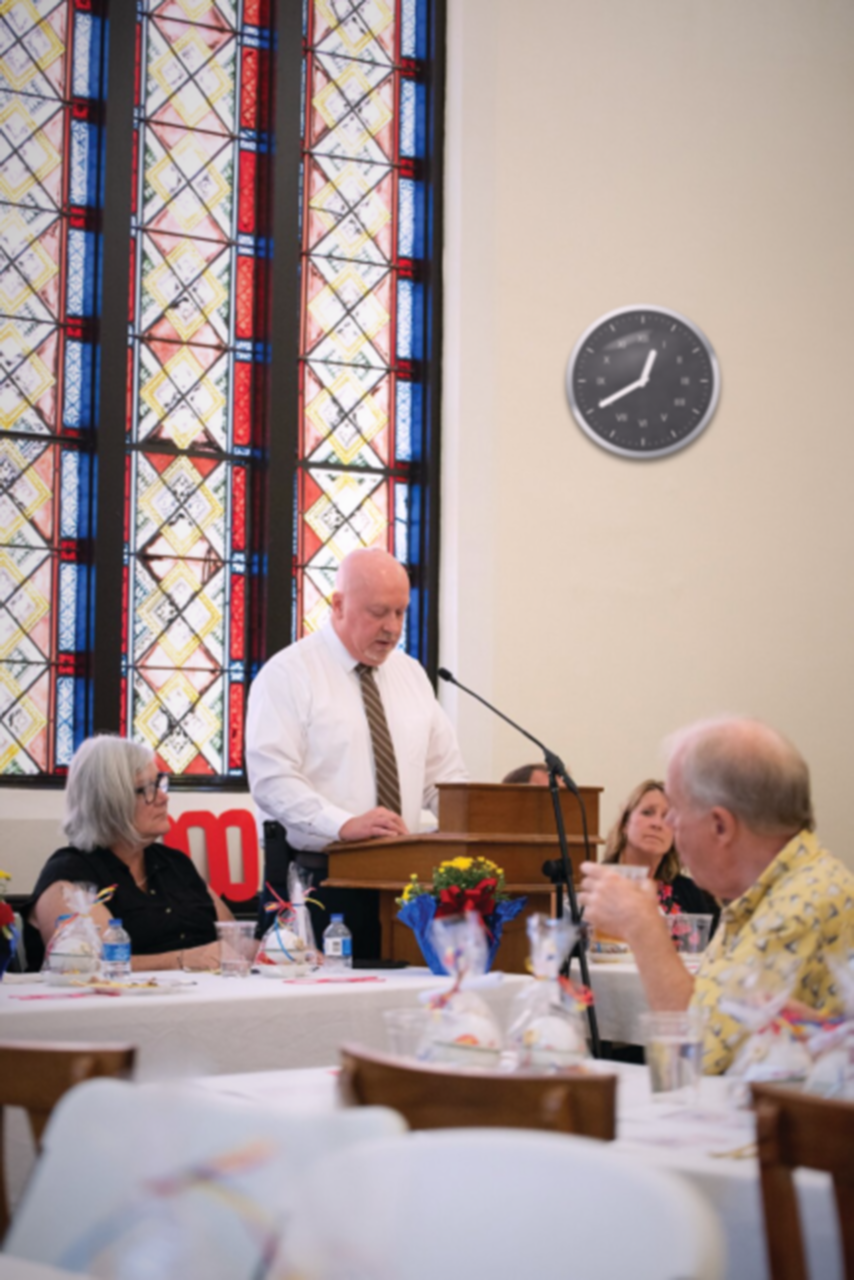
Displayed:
12.40
